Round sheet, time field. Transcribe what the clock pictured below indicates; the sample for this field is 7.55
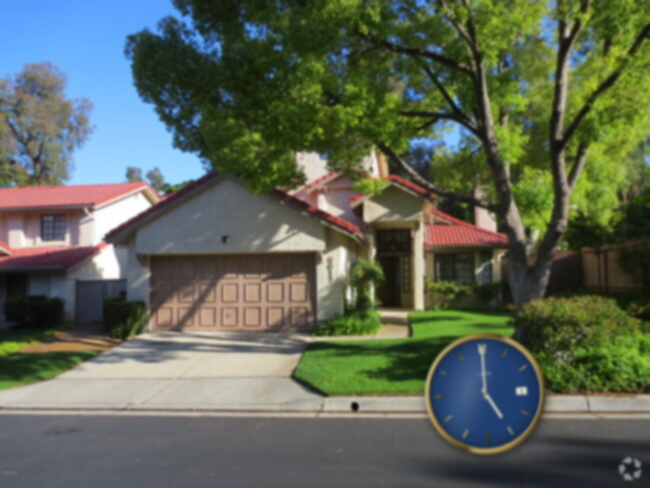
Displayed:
5.00
